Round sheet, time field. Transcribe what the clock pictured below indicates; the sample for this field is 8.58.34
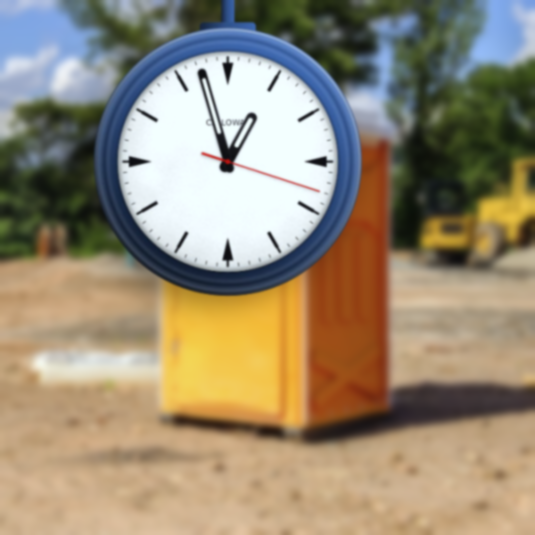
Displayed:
12.57.18
